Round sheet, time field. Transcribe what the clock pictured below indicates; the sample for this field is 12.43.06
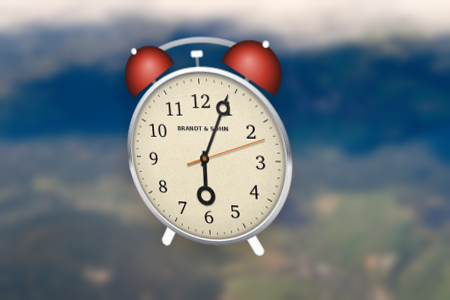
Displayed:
6.04.12
